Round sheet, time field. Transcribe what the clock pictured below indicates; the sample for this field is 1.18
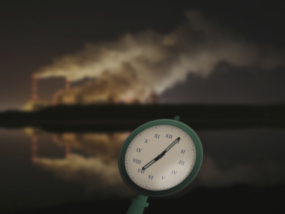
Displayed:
7.04
